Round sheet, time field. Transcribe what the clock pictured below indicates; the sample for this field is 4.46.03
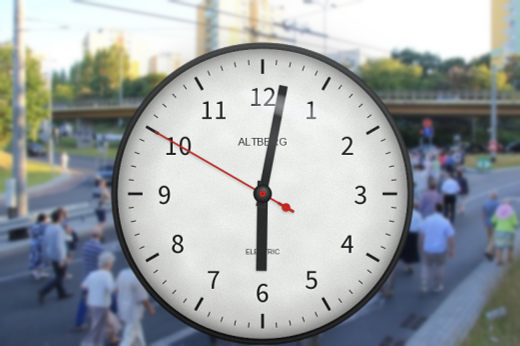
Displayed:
6.01.50
